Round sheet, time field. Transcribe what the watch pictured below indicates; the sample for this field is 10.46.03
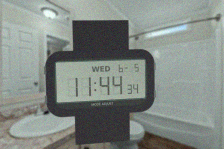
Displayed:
11.44.34
